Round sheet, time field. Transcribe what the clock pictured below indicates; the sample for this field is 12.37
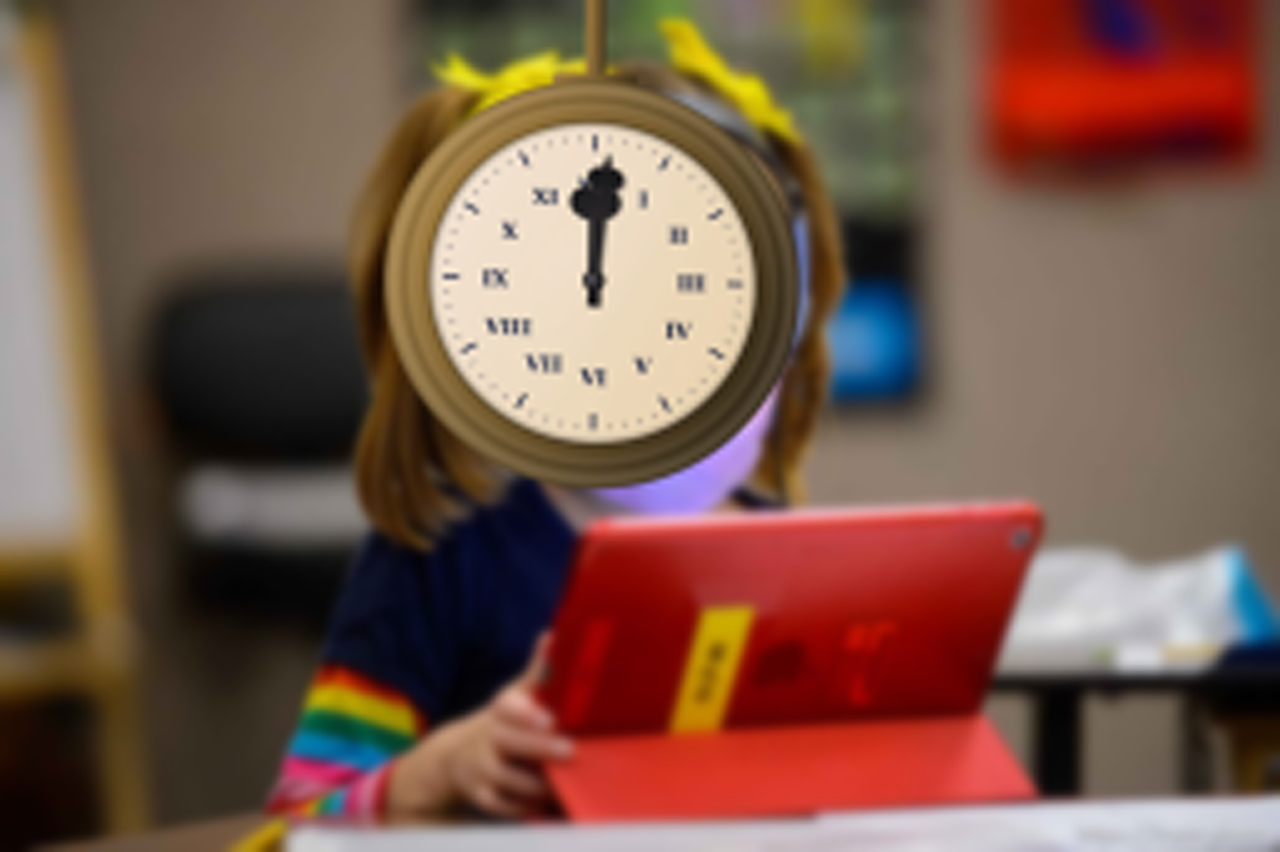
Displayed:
12.01
